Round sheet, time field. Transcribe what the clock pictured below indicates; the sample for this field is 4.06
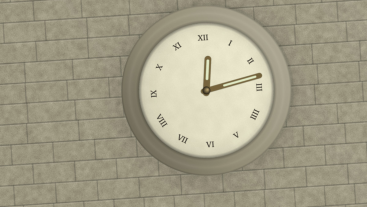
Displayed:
12.13
